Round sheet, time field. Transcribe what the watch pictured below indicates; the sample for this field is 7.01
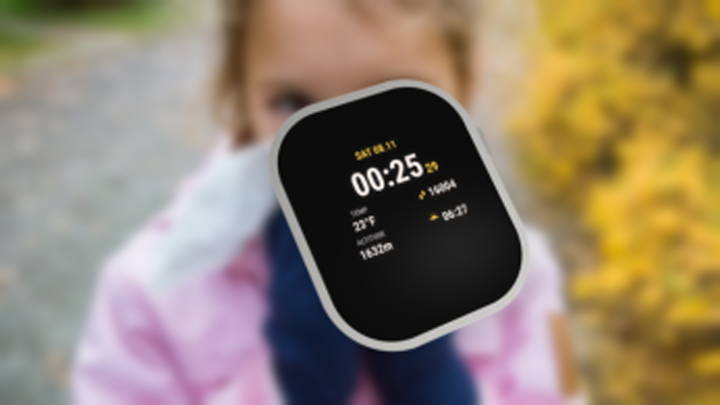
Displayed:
0.25
